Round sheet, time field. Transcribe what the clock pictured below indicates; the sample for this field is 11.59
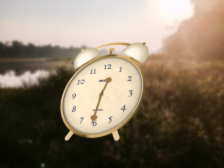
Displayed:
12.31
